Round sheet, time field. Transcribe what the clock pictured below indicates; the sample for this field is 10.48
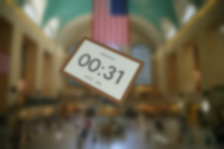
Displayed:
0.31
